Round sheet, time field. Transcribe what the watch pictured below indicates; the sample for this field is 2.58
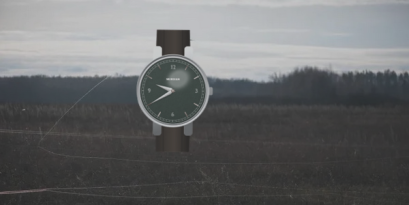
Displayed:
9.40
